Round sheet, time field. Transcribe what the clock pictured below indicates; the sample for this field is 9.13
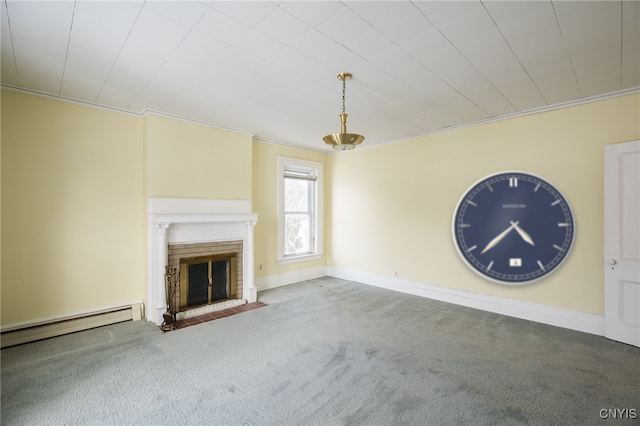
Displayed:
4.38
